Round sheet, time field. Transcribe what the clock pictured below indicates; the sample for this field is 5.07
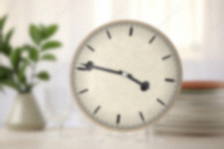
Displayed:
3.46
